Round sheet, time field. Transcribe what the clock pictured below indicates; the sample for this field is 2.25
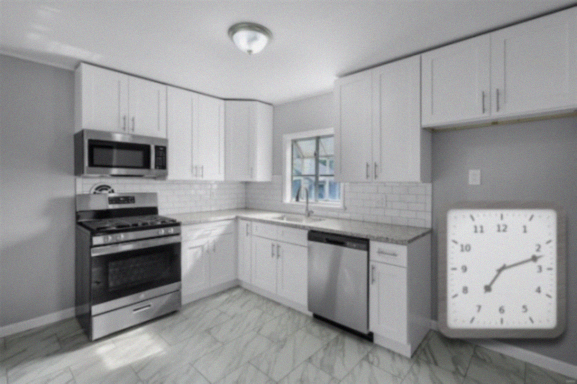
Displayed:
7.12
